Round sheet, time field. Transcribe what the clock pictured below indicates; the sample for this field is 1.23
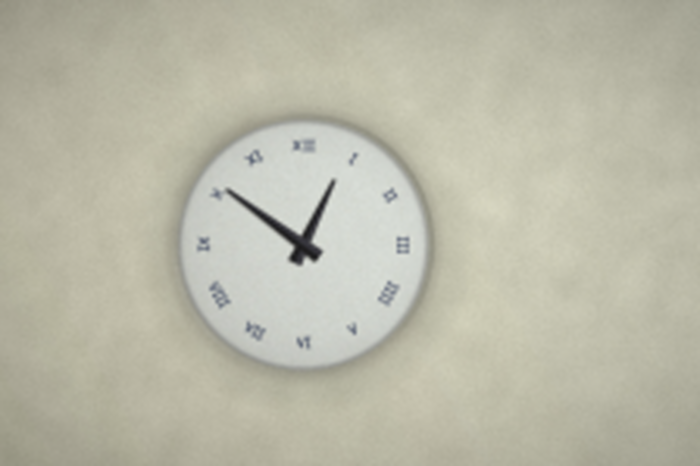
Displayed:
12.51
